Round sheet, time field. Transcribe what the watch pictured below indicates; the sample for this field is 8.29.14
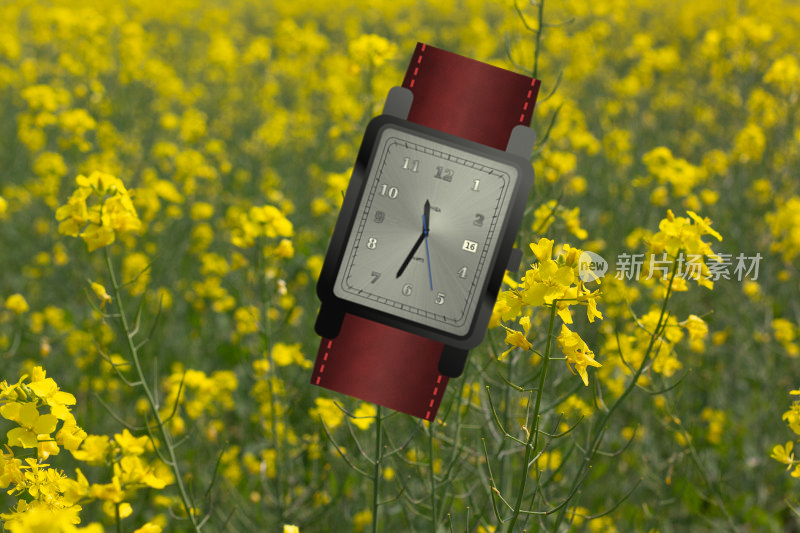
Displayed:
11.32.26
